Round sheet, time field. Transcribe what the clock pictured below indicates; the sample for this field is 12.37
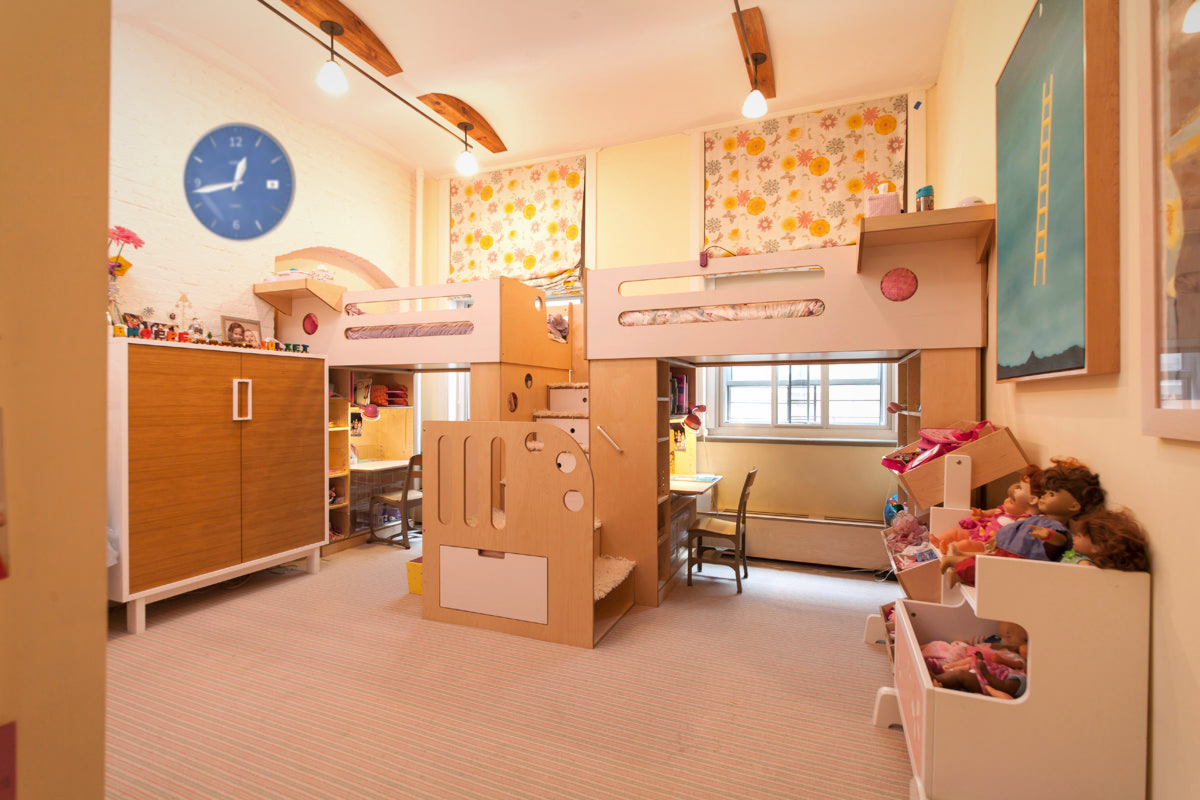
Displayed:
12.43
